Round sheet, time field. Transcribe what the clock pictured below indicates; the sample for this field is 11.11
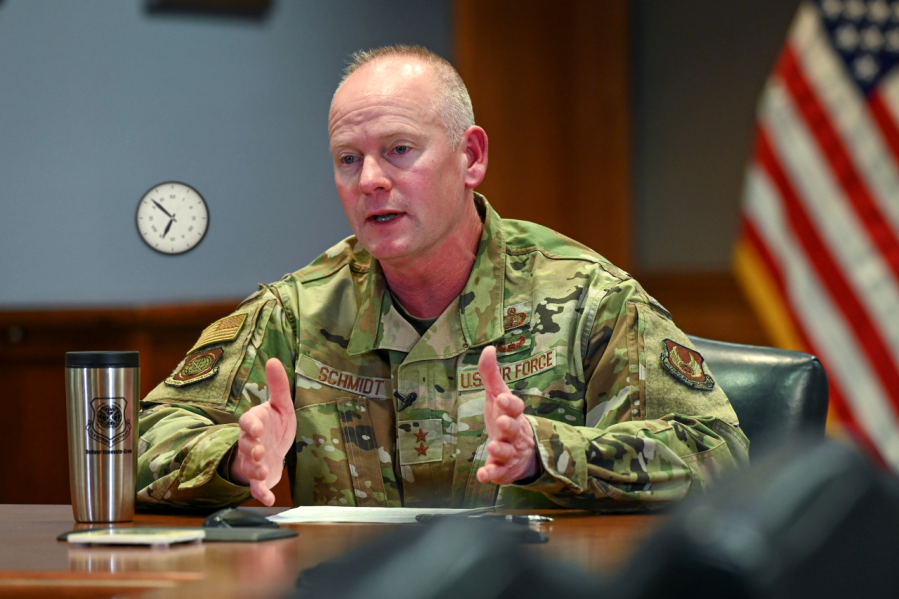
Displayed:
6.52
